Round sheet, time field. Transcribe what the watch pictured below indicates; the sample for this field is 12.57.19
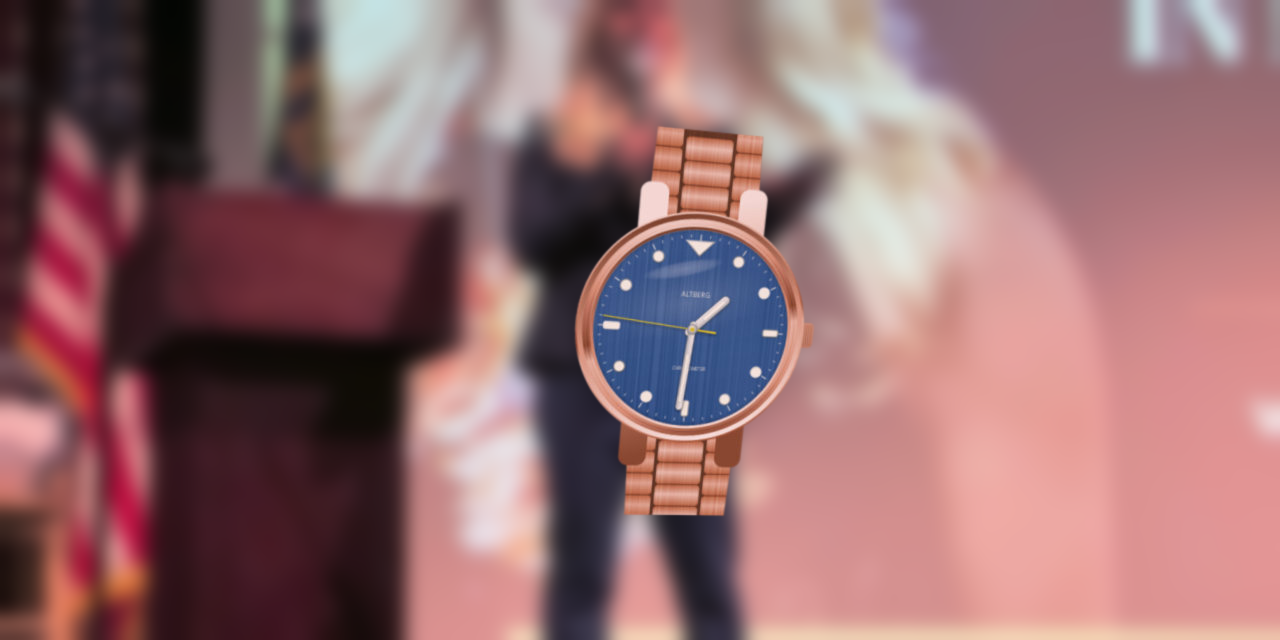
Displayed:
1.30.46
